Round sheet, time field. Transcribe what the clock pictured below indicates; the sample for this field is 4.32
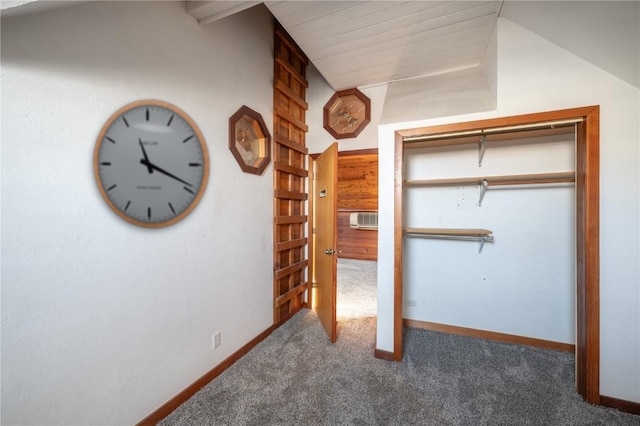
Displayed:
11.19
